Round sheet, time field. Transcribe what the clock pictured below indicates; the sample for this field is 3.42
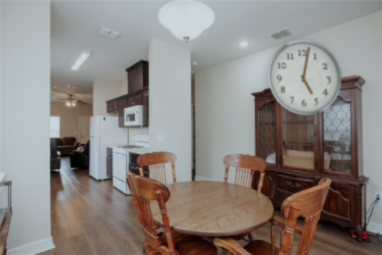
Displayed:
5.02
